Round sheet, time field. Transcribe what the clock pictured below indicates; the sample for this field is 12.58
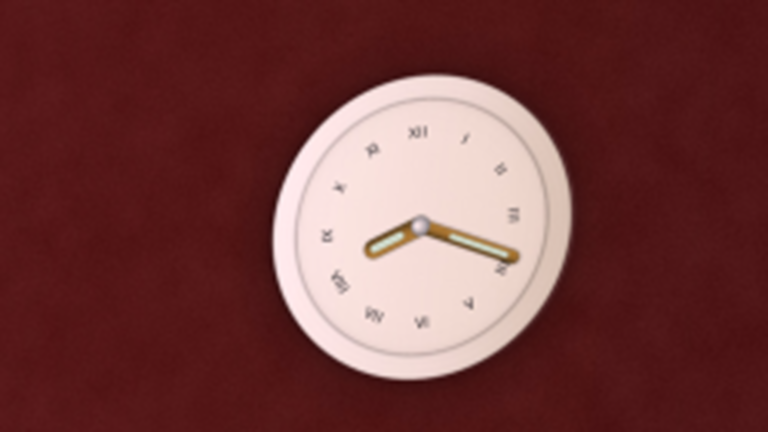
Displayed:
8.19
